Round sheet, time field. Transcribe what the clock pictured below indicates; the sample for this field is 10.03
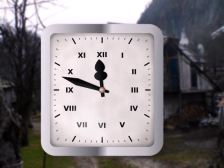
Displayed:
11.48
